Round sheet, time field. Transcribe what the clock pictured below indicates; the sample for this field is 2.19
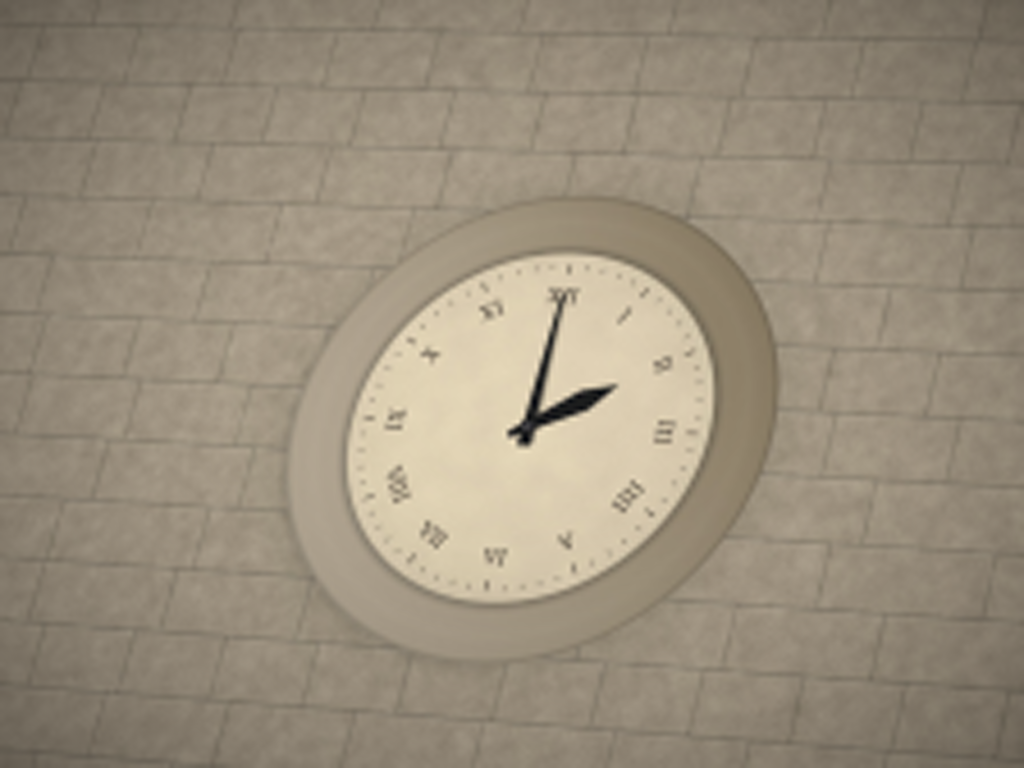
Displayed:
2.00
